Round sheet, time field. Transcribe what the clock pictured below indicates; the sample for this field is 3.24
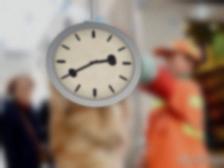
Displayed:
2.40
